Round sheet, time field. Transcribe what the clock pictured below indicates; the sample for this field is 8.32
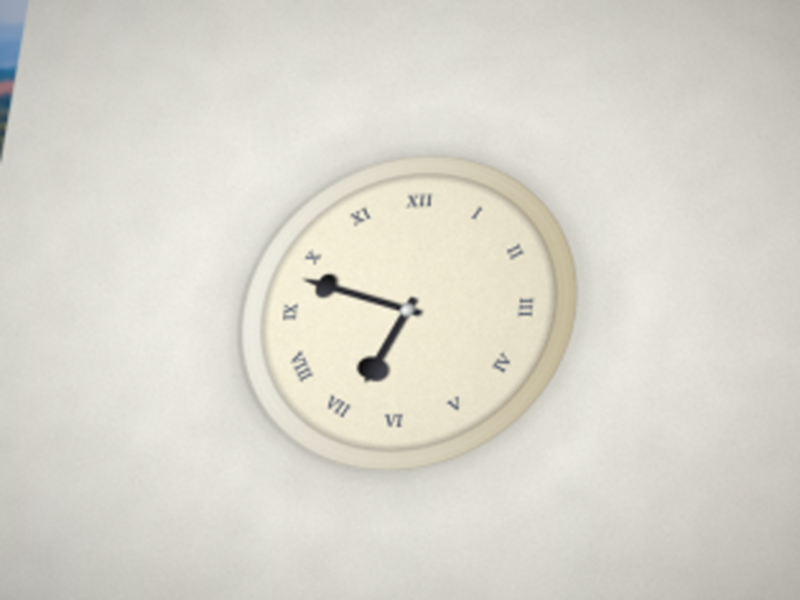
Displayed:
6.48
